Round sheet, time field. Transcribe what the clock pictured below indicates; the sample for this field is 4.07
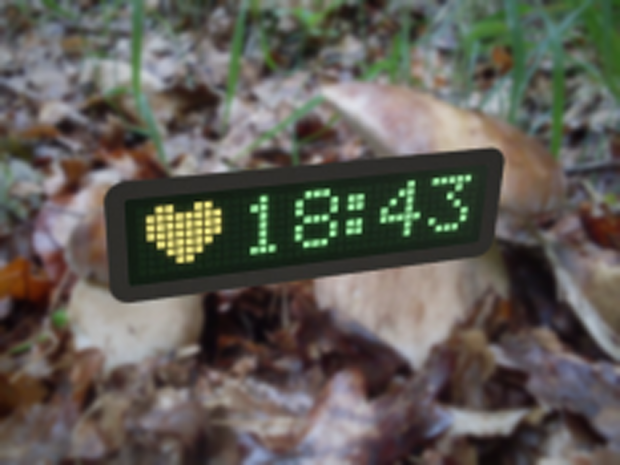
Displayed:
18.43
